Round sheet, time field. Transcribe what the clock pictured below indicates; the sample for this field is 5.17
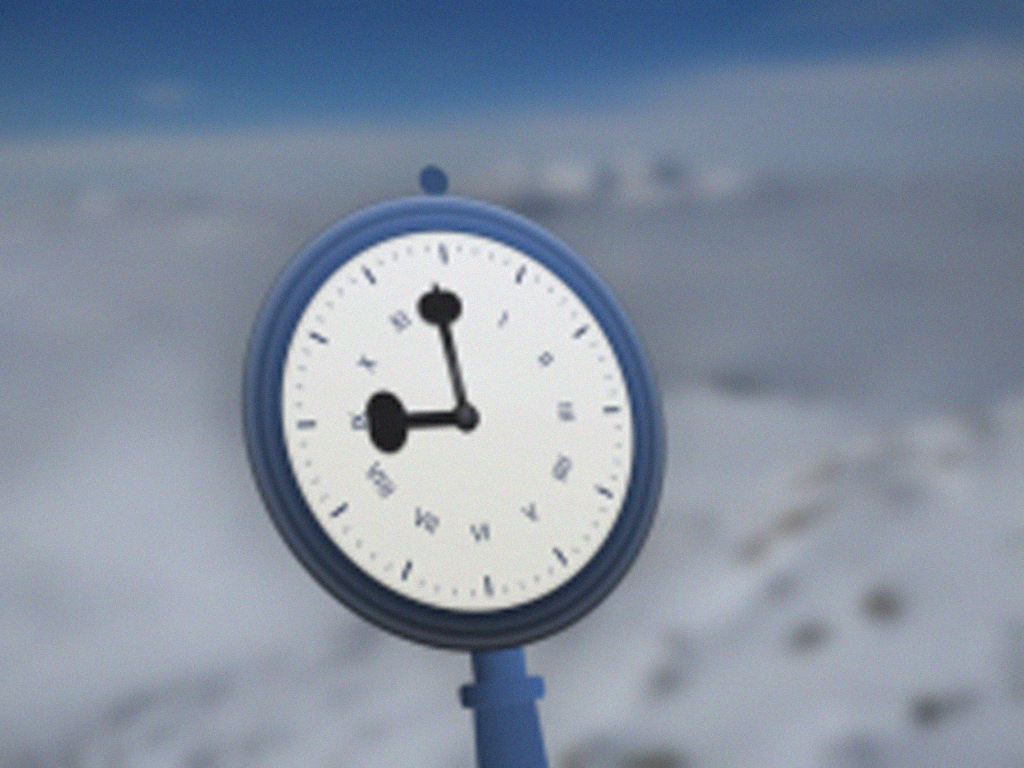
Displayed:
8.59
